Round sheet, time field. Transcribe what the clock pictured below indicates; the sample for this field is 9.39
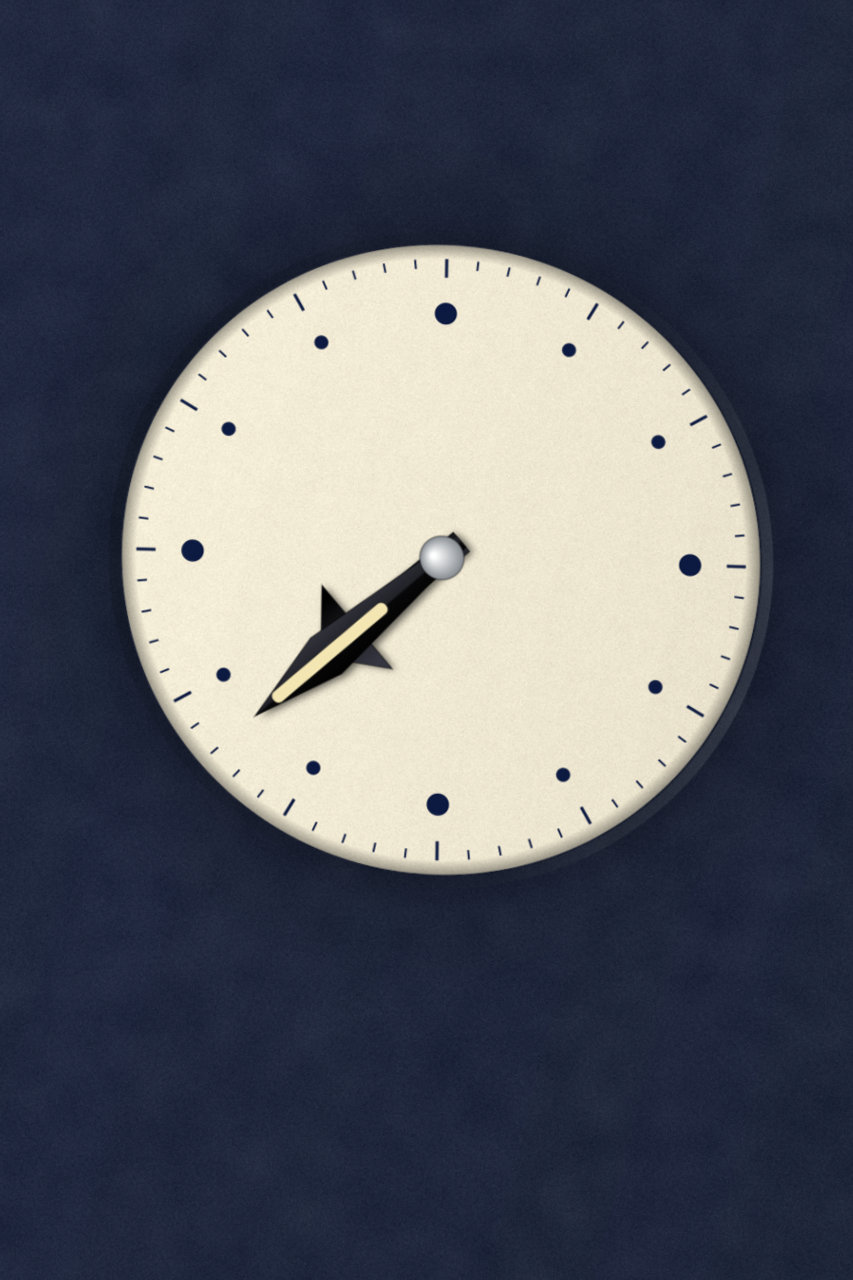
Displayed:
7.38
